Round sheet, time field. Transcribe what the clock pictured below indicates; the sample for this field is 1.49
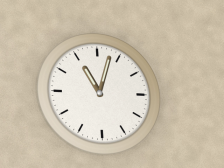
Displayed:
11.03
